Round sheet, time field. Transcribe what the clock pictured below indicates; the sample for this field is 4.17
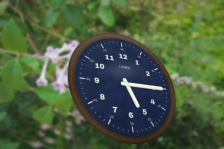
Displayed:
5.15
